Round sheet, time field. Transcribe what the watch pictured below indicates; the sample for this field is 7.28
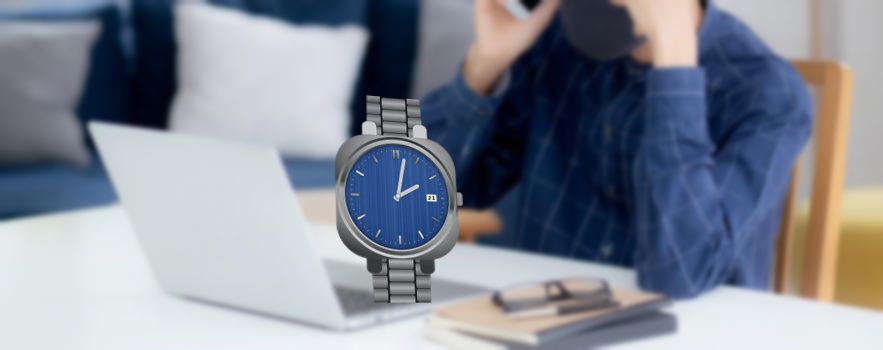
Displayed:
2.02
